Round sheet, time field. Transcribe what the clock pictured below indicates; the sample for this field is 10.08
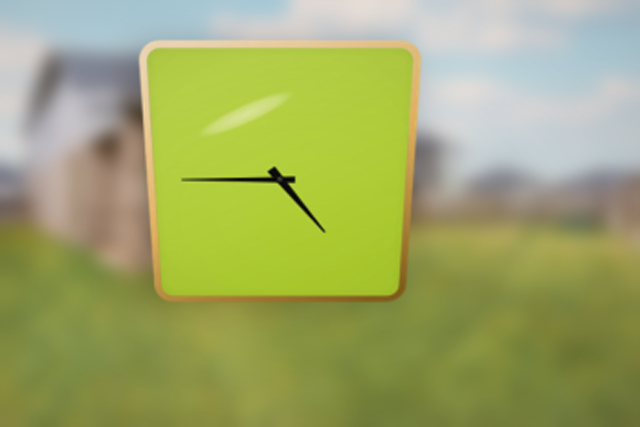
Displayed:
4.45
